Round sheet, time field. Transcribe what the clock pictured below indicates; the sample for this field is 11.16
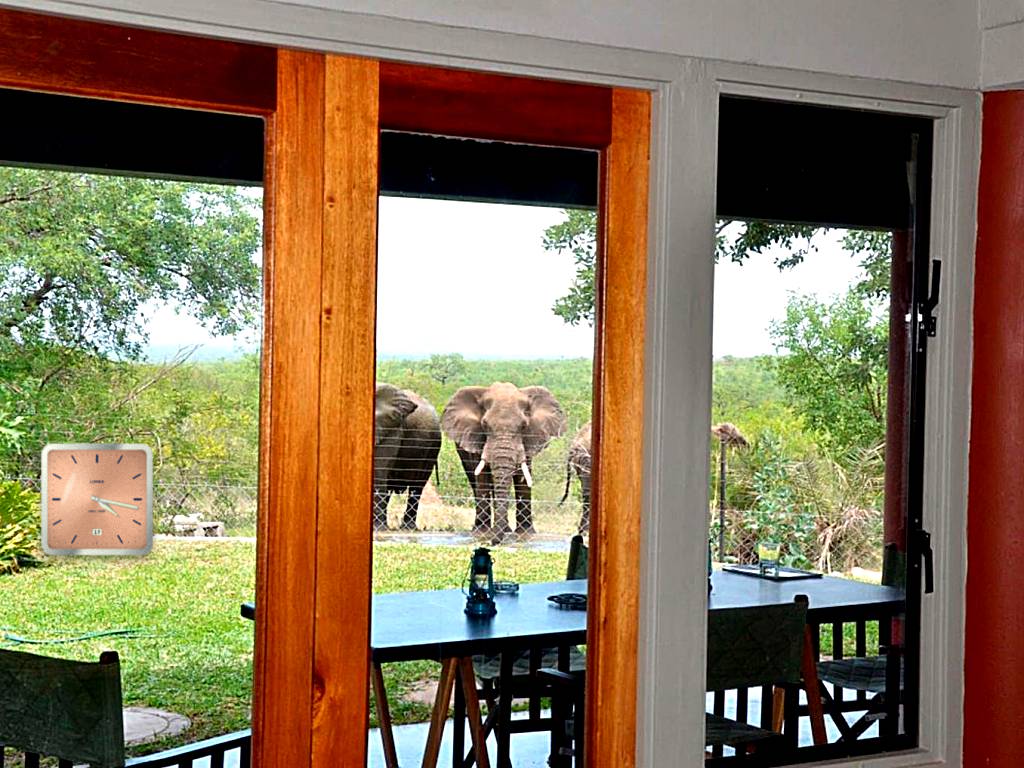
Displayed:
4.17
